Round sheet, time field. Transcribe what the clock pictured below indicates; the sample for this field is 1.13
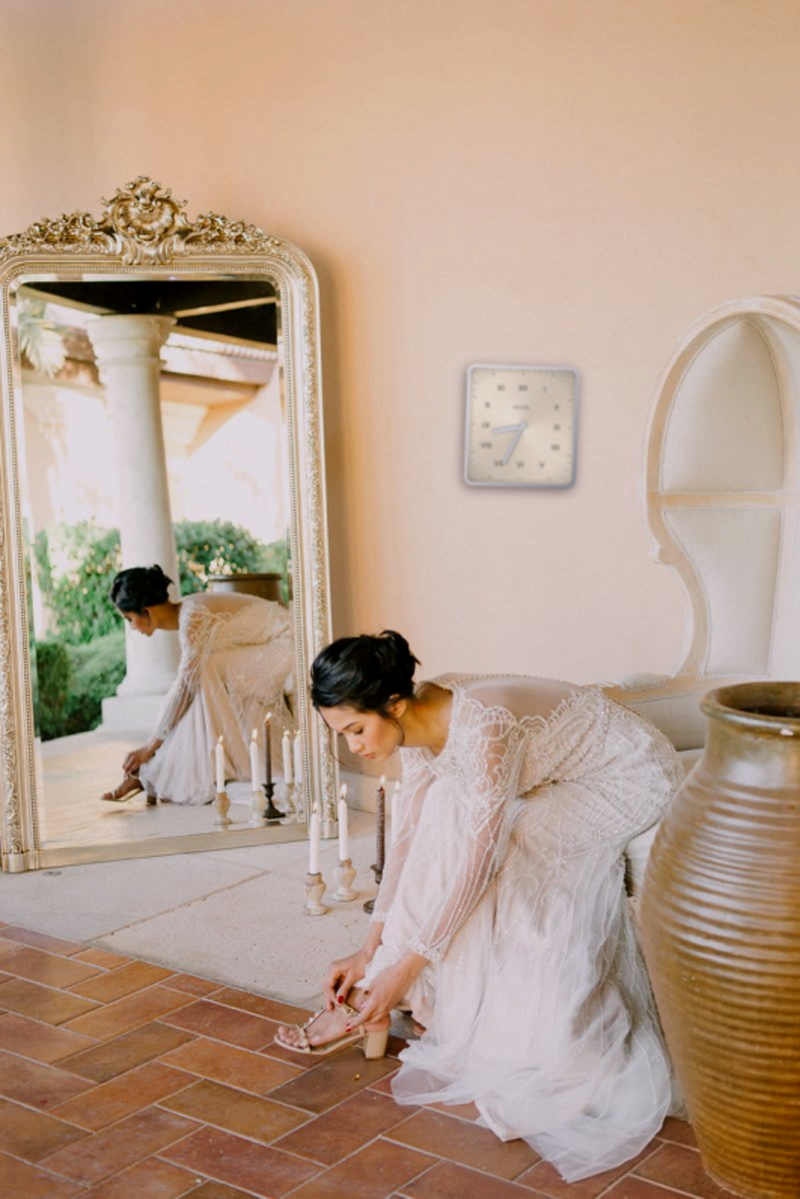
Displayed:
8.34
